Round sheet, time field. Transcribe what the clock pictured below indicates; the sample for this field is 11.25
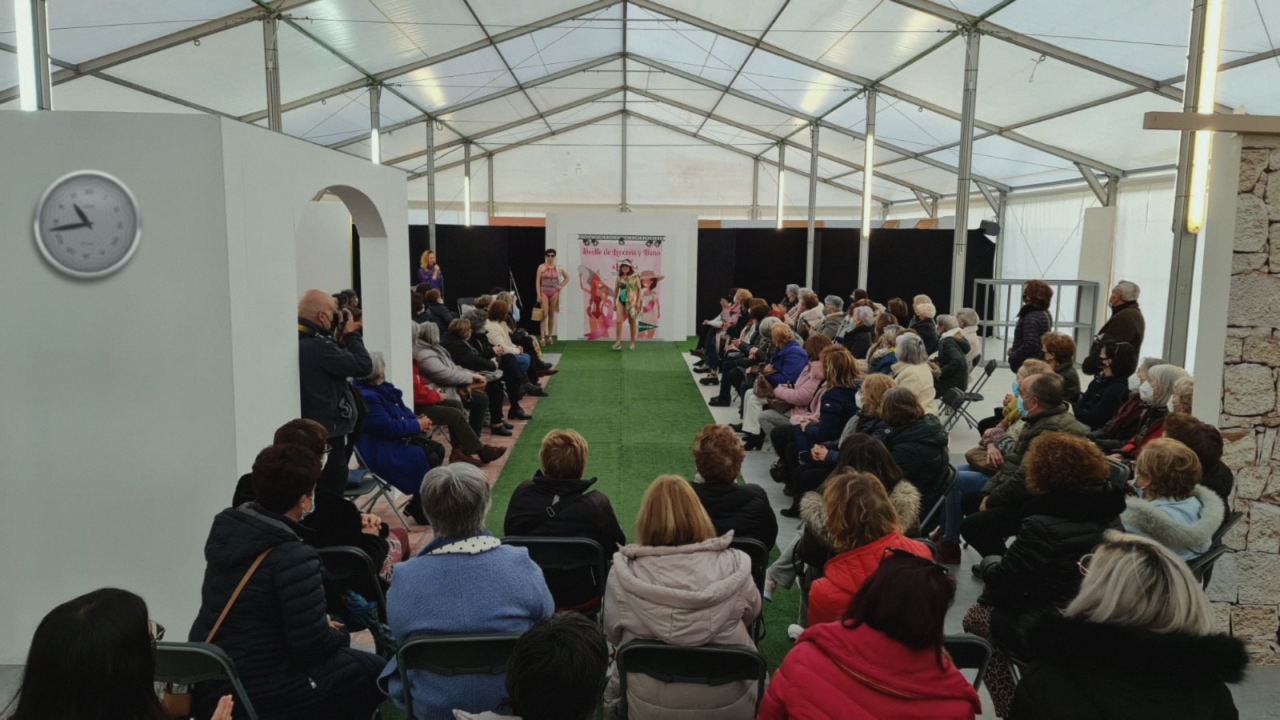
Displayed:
10.43
